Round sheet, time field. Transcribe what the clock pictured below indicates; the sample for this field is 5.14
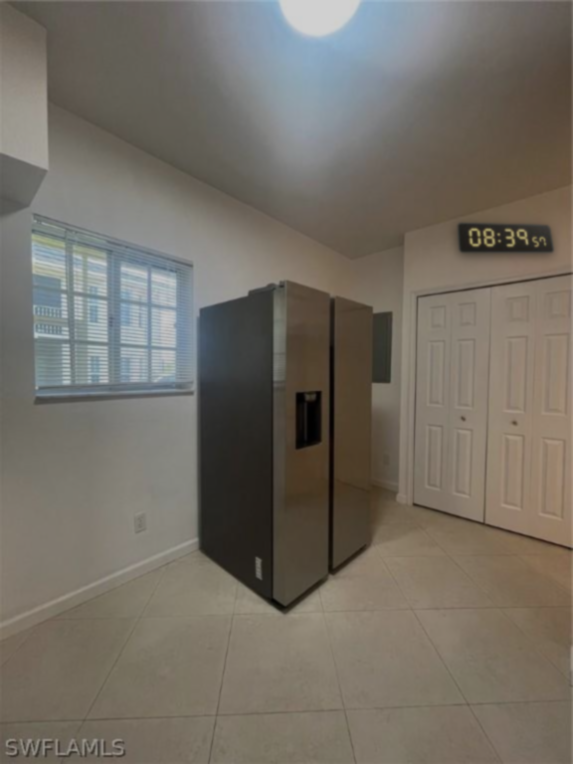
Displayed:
8.39
